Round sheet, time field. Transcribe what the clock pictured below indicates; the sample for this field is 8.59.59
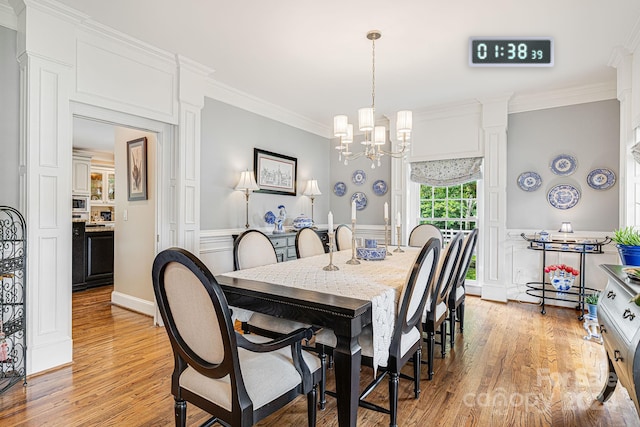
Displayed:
1.38.39
